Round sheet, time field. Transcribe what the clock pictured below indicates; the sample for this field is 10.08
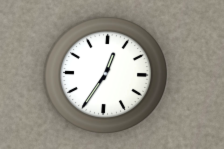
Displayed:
12.35
